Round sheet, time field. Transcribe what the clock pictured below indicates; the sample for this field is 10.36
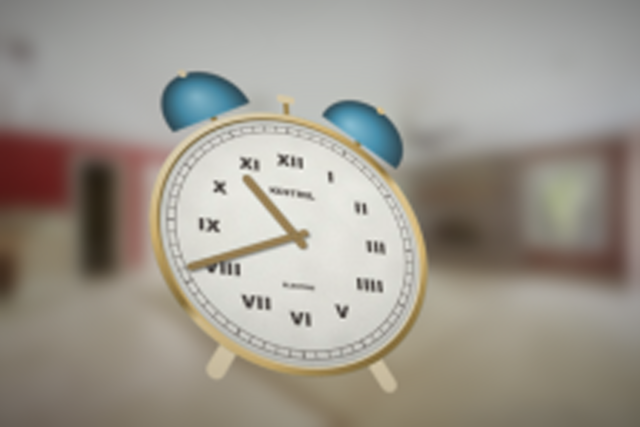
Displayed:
10.41
